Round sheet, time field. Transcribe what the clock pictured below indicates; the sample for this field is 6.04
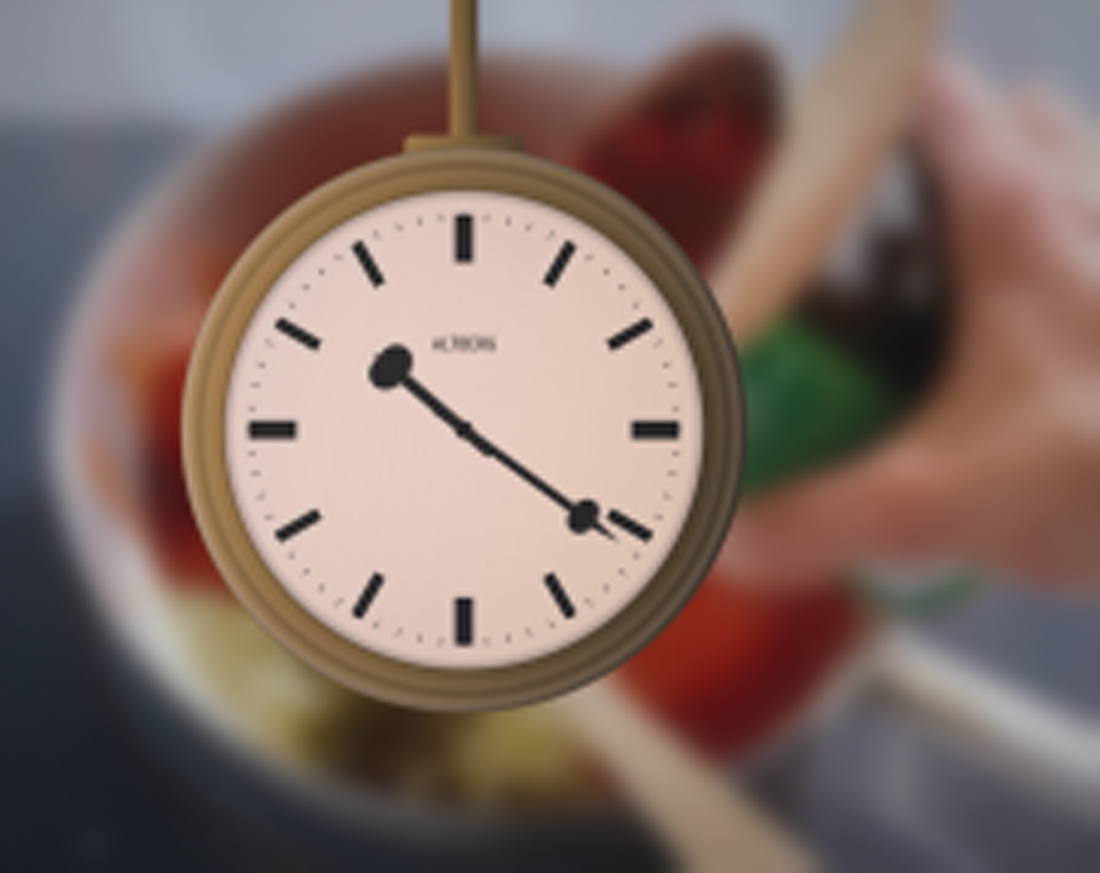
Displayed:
10.21
